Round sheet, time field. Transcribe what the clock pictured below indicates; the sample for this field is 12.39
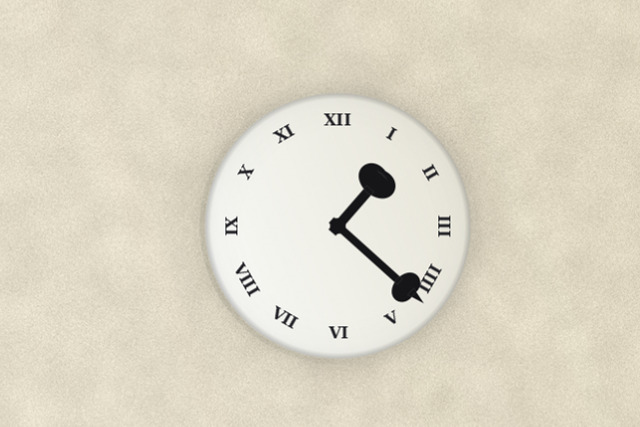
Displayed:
1.22
